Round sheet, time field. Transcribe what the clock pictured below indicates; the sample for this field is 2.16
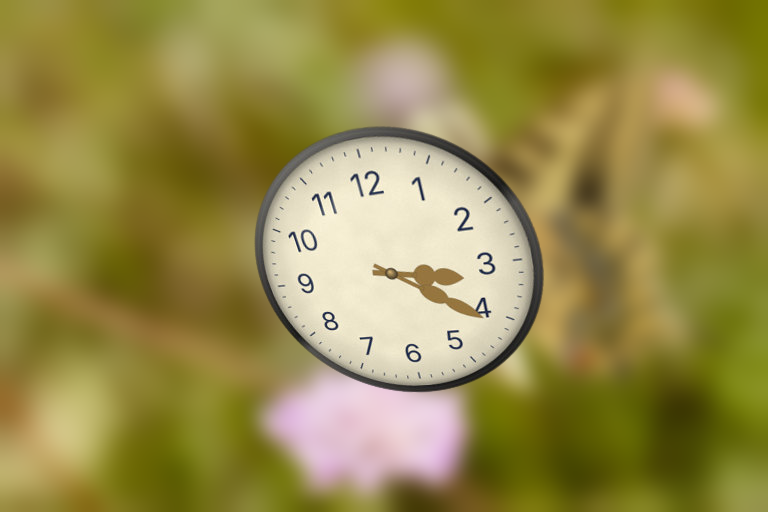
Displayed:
3.21
